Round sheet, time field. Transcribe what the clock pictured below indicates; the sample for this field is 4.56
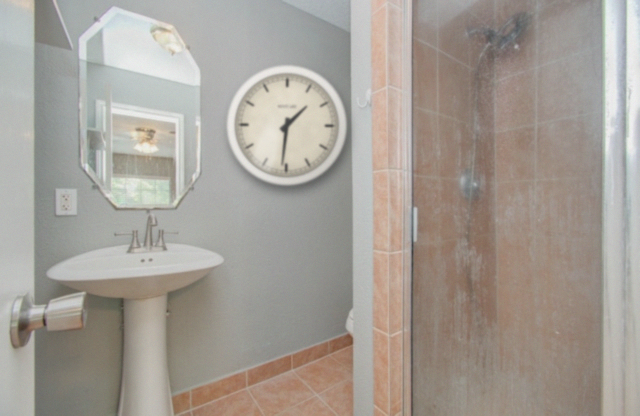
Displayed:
1.31
